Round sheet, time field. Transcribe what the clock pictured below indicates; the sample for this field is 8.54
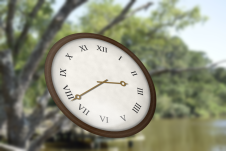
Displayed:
2.38
